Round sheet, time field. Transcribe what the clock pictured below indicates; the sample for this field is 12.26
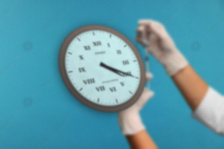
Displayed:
4.20
